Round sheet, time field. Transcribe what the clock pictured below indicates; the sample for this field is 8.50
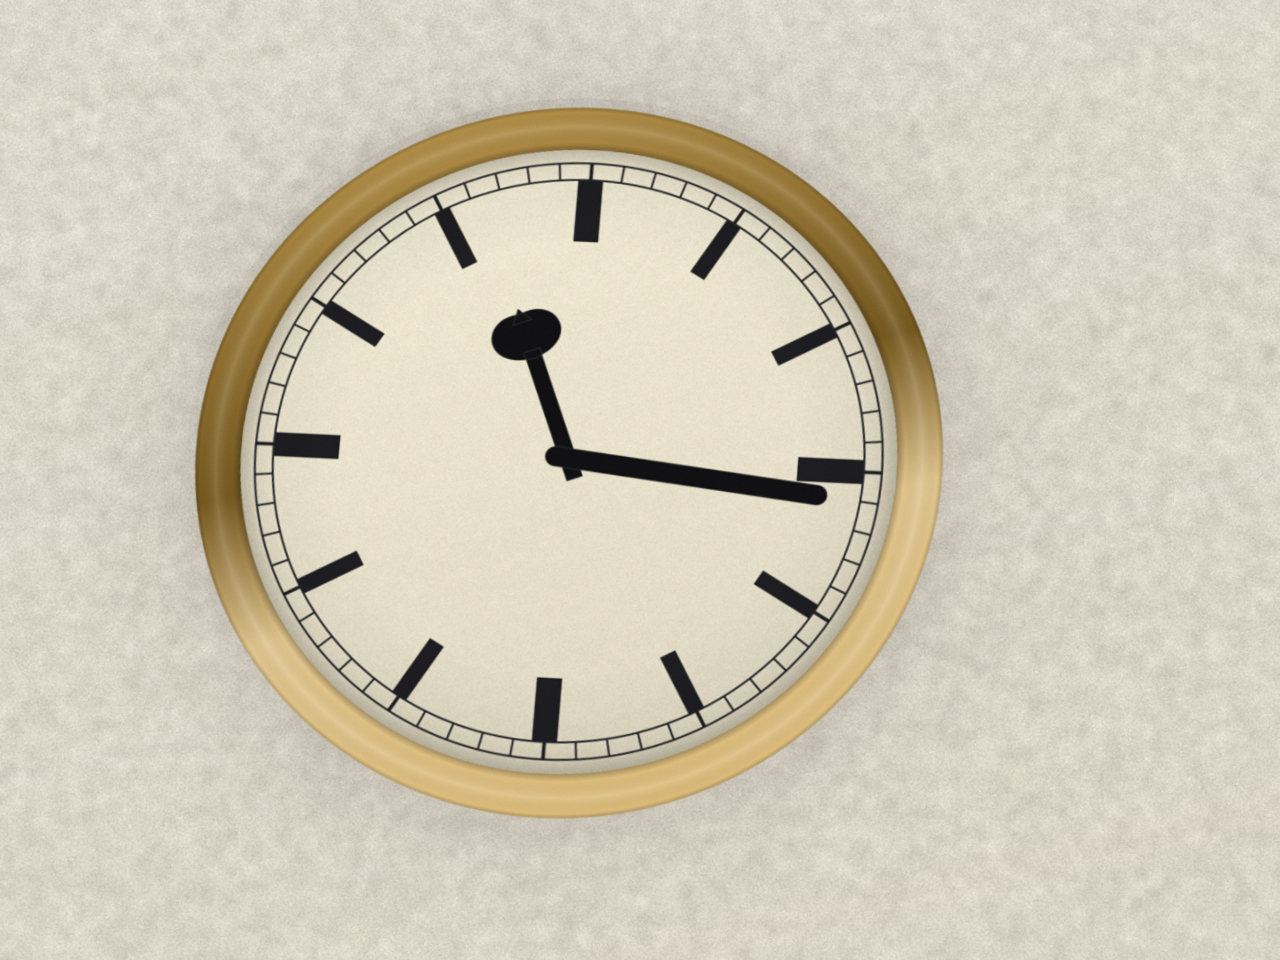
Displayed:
11.16
